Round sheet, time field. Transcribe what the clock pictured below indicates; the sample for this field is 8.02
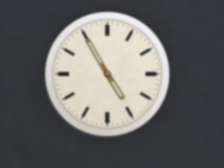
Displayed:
4.55
